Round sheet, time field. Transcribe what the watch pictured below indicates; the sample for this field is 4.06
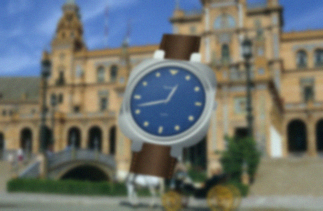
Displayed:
12.42
